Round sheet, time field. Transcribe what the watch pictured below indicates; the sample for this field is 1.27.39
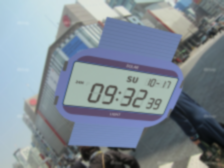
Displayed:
9.32.39
